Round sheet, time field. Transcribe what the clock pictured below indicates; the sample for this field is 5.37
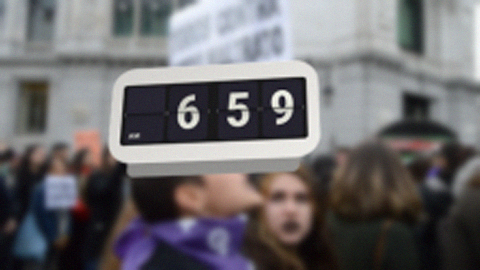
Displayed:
6.59
